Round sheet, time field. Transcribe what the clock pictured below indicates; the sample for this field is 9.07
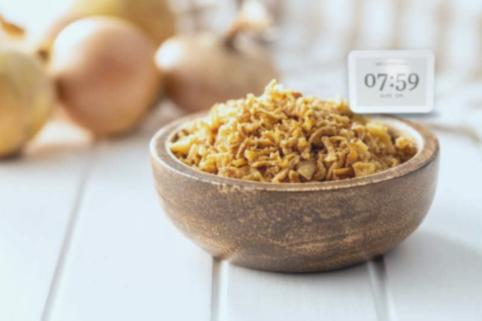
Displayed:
7.59
